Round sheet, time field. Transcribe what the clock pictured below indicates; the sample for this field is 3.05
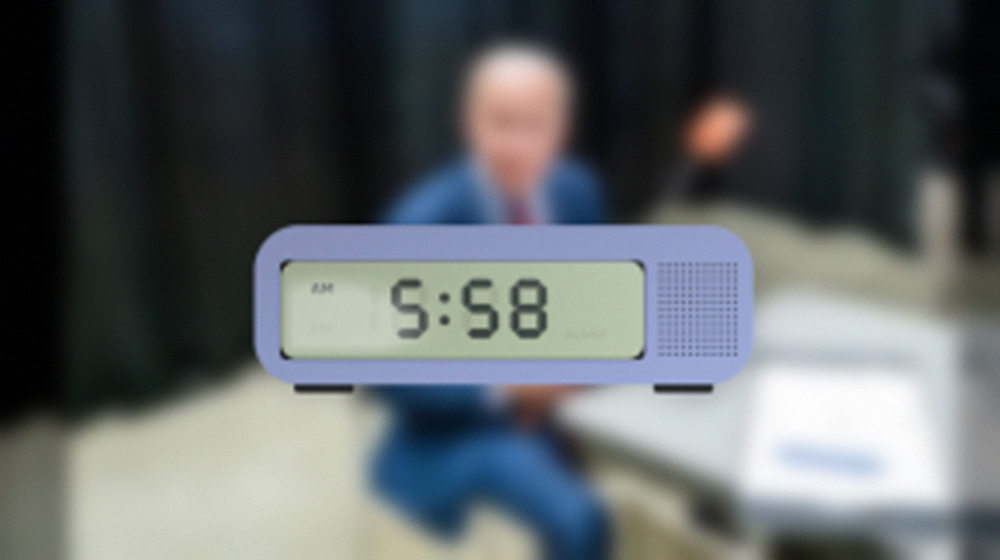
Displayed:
5.58
